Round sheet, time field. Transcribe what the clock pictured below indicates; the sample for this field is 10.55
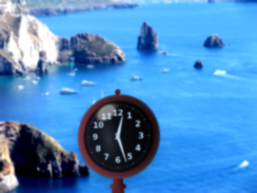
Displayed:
12.27
